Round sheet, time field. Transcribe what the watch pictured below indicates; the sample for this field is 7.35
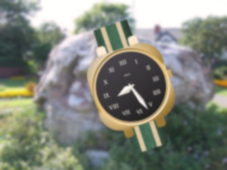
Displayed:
8.27
